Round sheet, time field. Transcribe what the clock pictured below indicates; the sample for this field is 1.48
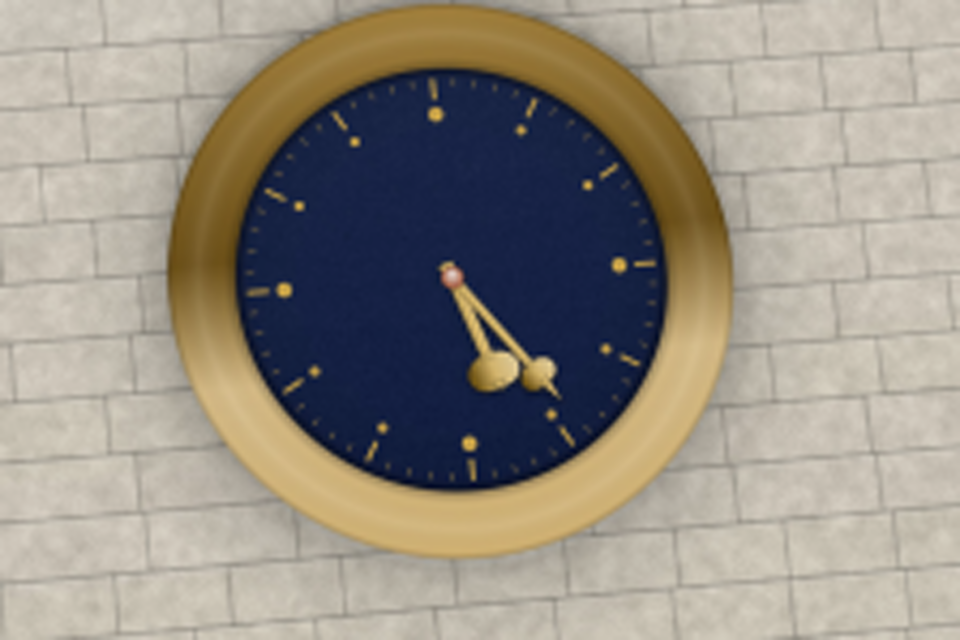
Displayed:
5.24
